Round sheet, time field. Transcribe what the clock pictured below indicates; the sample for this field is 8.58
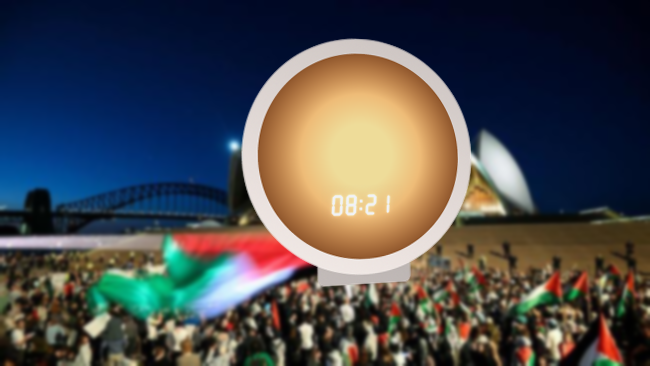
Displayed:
8.21
